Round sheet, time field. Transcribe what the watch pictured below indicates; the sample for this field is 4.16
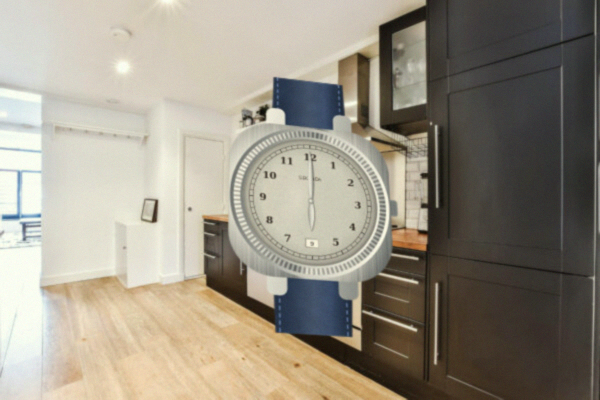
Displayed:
6.00
